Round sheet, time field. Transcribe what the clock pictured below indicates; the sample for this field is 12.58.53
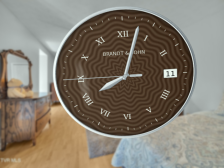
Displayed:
8.02.45
